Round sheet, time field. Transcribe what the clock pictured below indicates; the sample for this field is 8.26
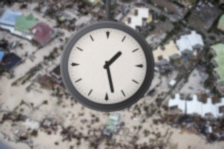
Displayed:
1.28
